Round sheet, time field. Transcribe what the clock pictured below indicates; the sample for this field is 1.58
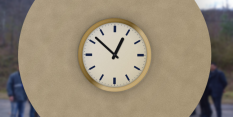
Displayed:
12.52
